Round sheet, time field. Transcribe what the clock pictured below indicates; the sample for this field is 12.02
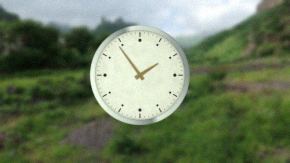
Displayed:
1.54
